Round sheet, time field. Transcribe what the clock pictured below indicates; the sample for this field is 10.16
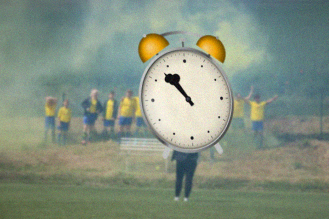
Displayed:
10.53
